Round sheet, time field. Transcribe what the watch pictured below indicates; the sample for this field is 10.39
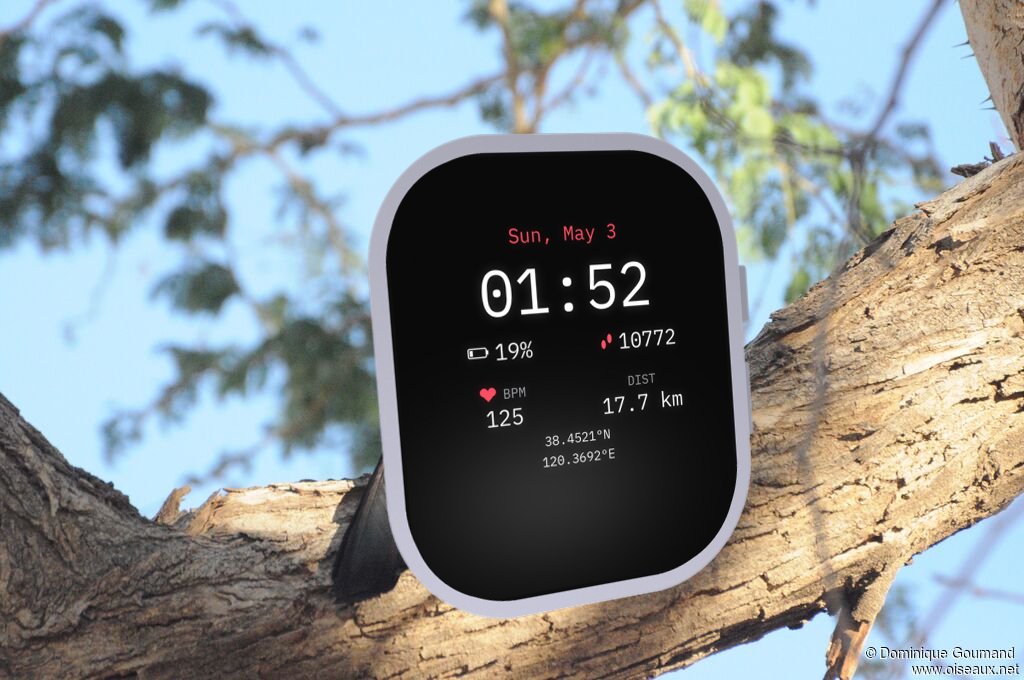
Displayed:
1.52
